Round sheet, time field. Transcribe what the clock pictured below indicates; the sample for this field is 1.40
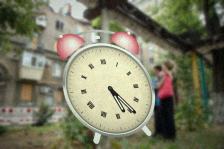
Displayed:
5.24
